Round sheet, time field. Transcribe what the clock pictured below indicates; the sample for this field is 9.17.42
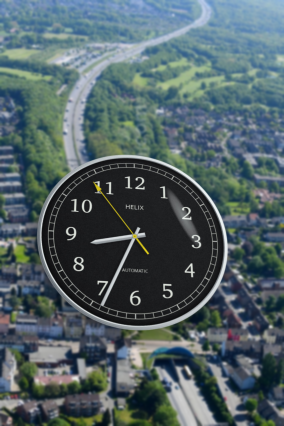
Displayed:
8.33.54
